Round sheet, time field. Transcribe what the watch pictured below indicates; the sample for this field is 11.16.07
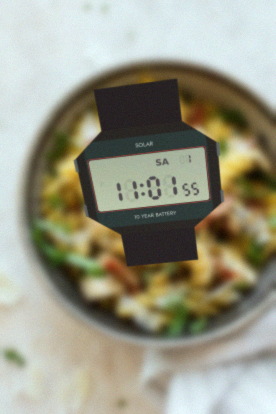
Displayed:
11.01.55
